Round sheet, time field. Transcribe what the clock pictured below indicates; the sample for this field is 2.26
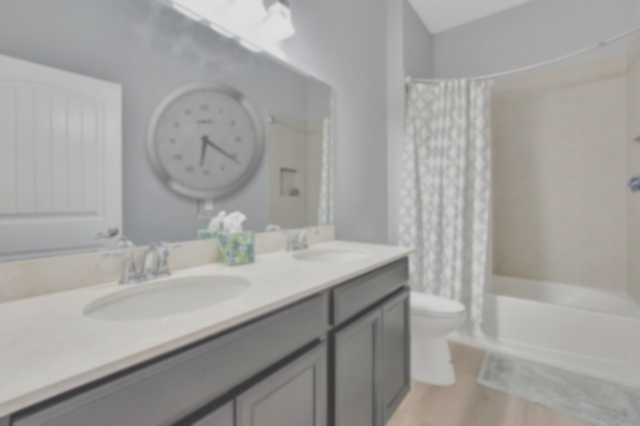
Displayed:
6.21
